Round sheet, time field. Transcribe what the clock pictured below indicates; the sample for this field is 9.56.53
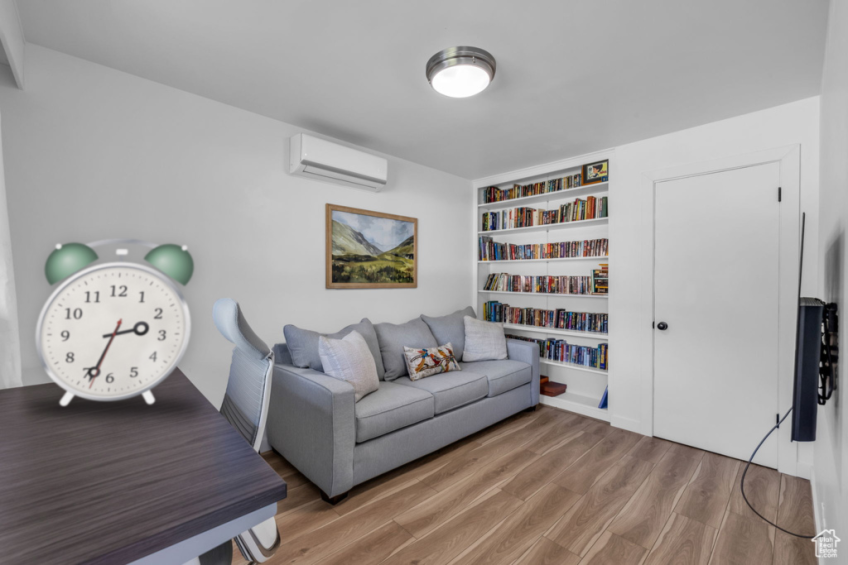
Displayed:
2.33.33
